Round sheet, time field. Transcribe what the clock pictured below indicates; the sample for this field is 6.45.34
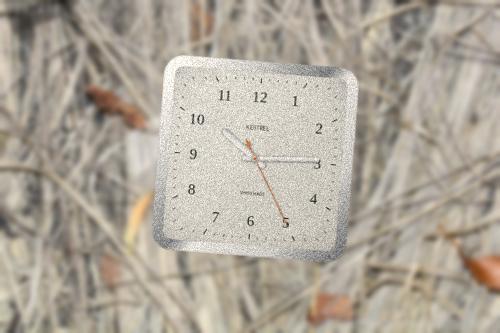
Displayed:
10.14.25
